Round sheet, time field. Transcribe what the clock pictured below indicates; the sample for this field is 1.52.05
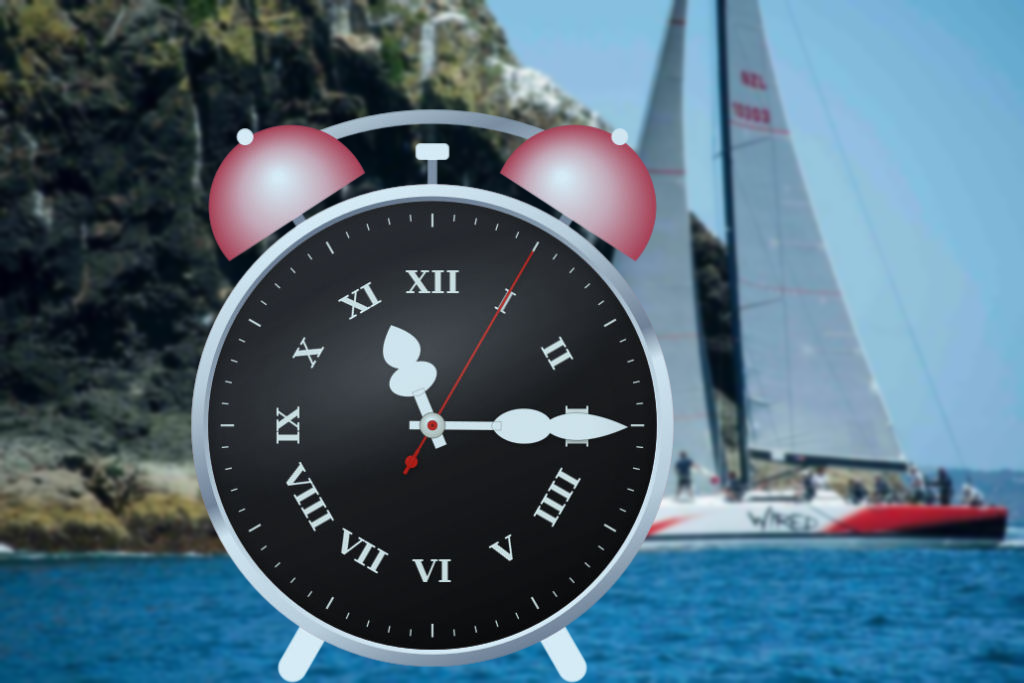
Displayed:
11.15.05
